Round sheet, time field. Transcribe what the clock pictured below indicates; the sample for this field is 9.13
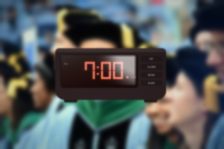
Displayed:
7.00
